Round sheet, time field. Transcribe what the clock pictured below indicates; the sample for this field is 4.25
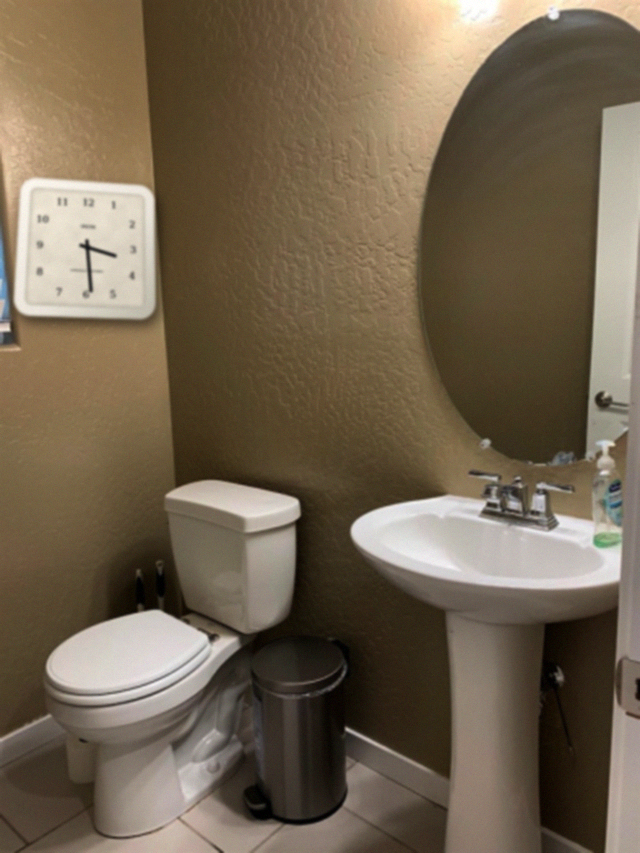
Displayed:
3.29
